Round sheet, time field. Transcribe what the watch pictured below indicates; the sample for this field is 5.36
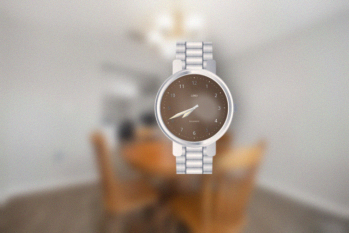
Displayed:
7.41
